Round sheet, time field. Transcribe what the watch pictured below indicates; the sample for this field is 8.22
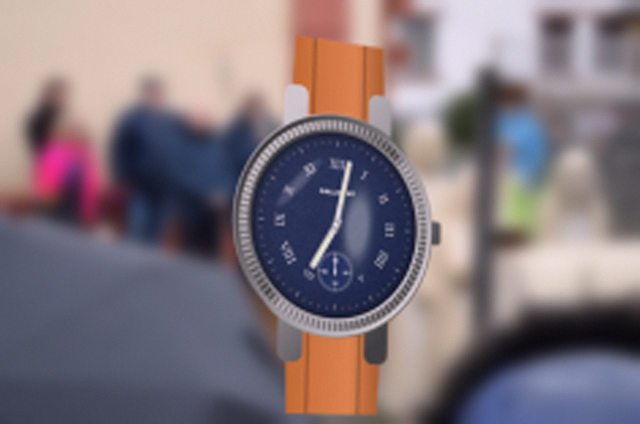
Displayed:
7.02
